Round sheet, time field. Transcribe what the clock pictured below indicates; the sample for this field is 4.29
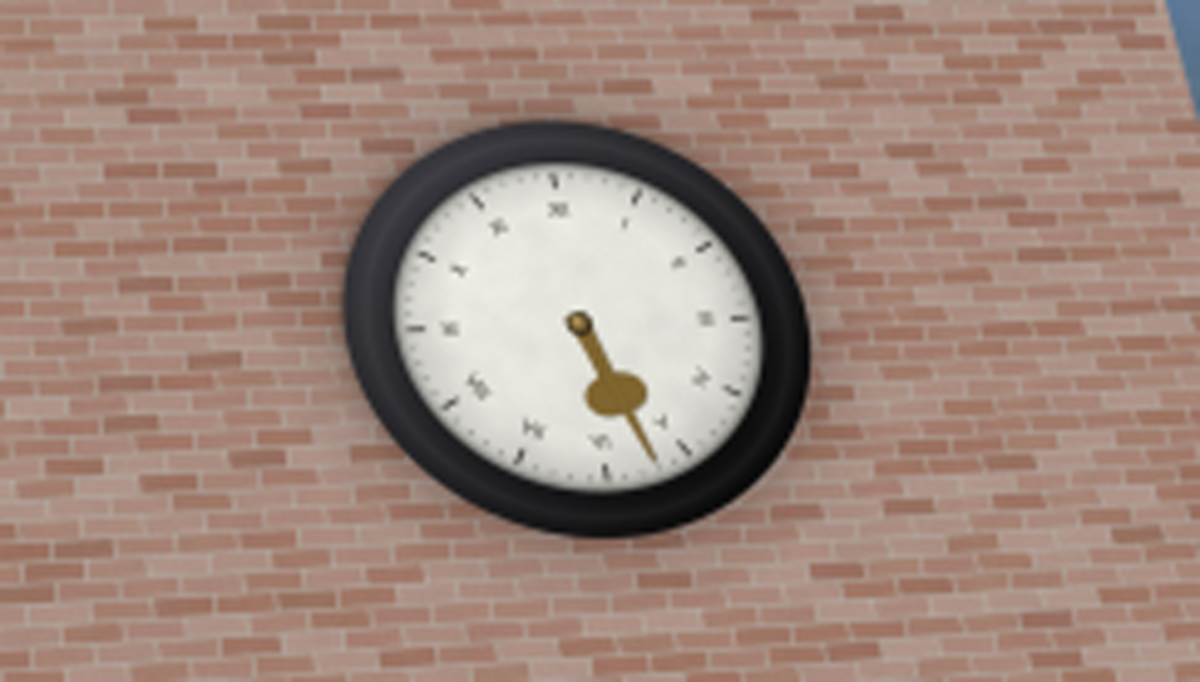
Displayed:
5.27
